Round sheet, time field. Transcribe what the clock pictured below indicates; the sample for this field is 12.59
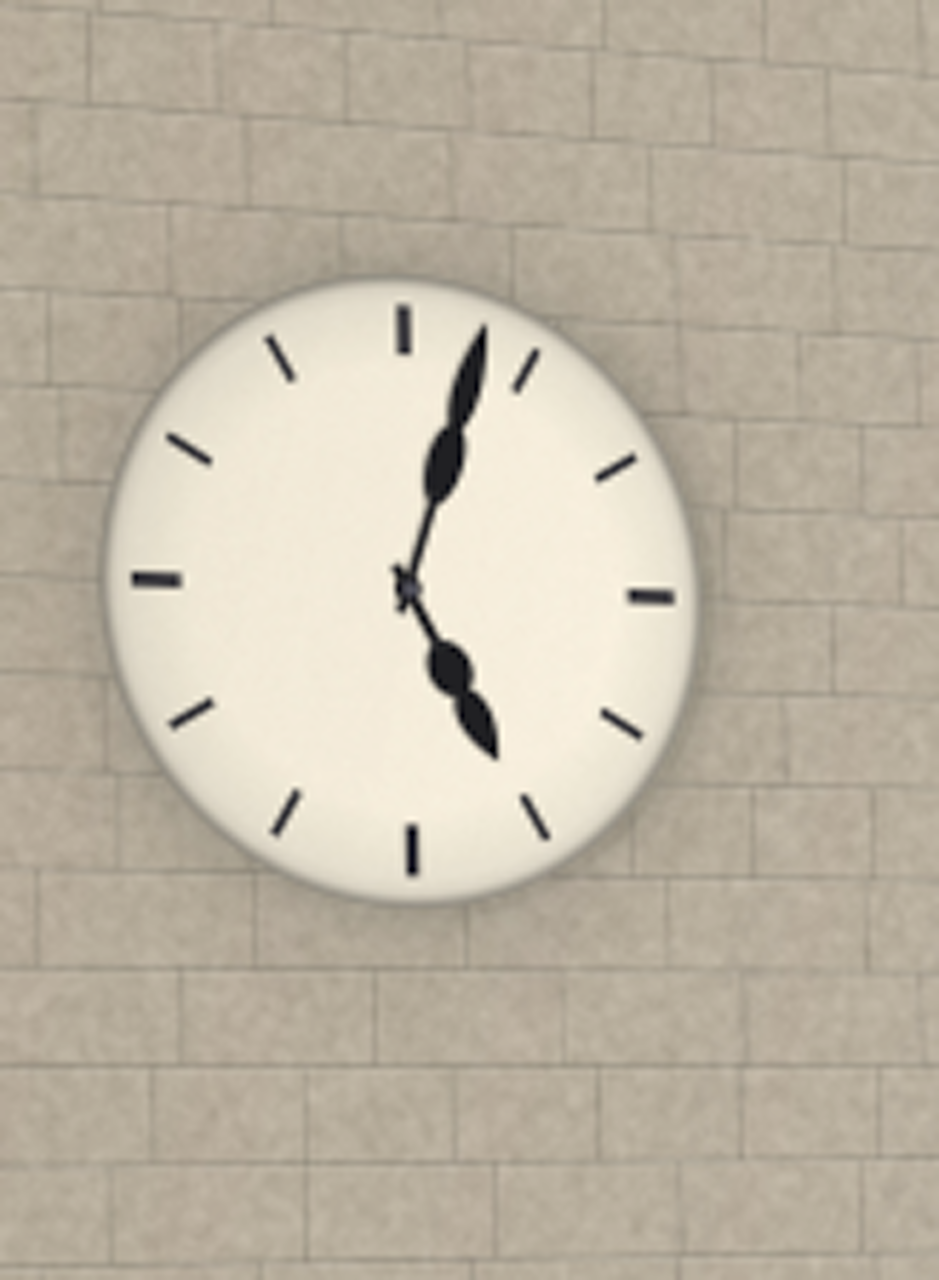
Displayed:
5.03
